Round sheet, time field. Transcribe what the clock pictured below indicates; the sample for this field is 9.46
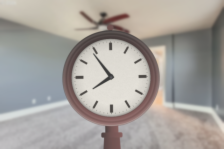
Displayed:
7.54
